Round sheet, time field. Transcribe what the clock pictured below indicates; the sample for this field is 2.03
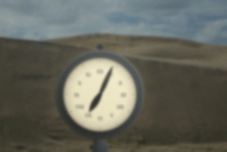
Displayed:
7.04
